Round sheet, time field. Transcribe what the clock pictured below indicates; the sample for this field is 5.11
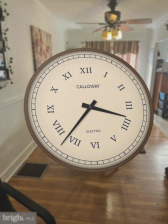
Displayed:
3.37
